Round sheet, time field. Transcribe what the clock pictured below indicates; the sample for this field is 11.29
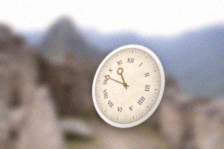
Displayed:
10.47
